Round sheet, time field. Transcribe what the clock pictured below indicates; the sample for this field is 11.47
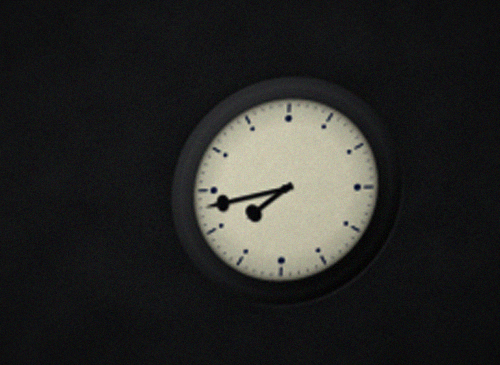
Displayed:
7.43
